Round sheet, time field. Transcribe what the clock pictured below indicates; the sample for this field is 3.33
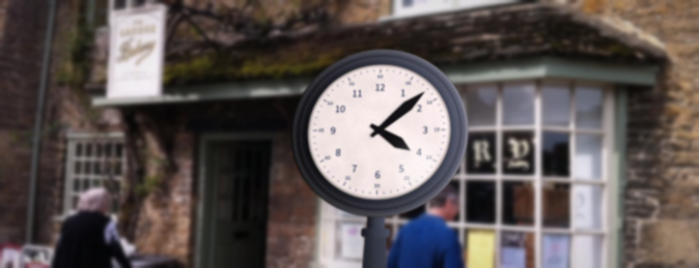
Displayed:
4.08
